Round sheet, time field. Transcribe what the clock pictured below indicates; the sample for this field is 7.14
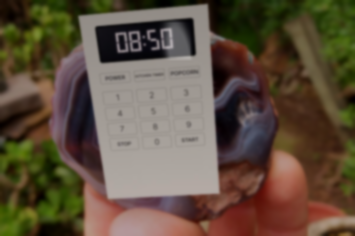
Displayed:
8.50
